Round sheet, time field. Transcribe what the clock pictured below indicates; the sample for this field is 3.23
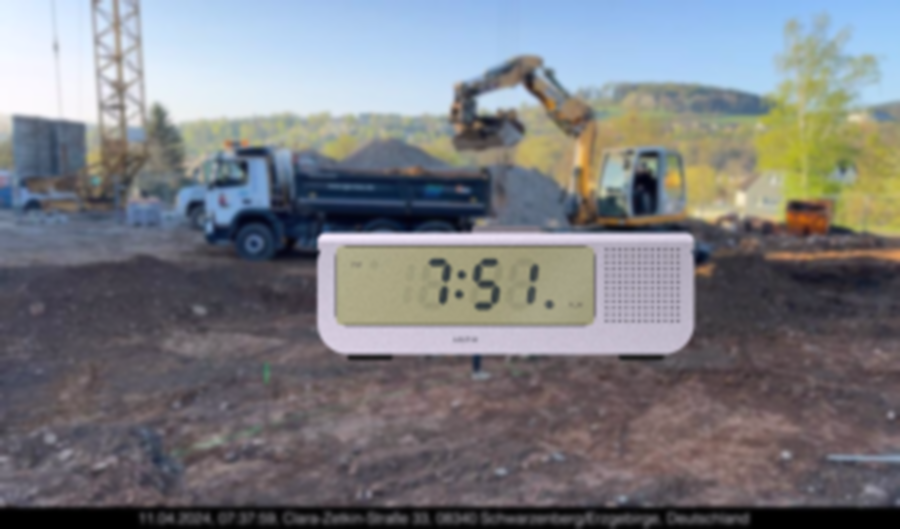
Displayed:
7.51
